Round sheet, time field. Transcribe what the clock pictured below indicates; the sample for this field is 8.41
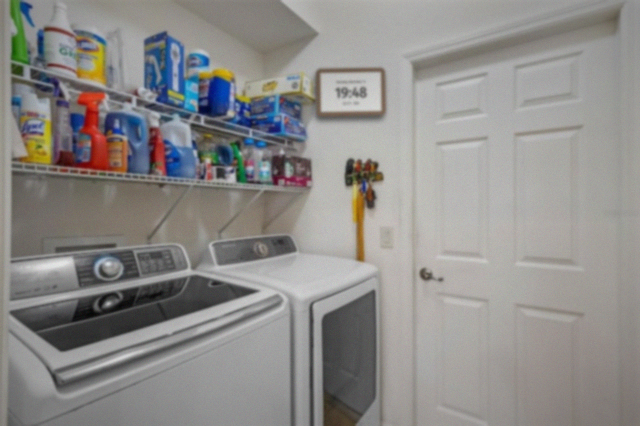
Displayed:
19.48
